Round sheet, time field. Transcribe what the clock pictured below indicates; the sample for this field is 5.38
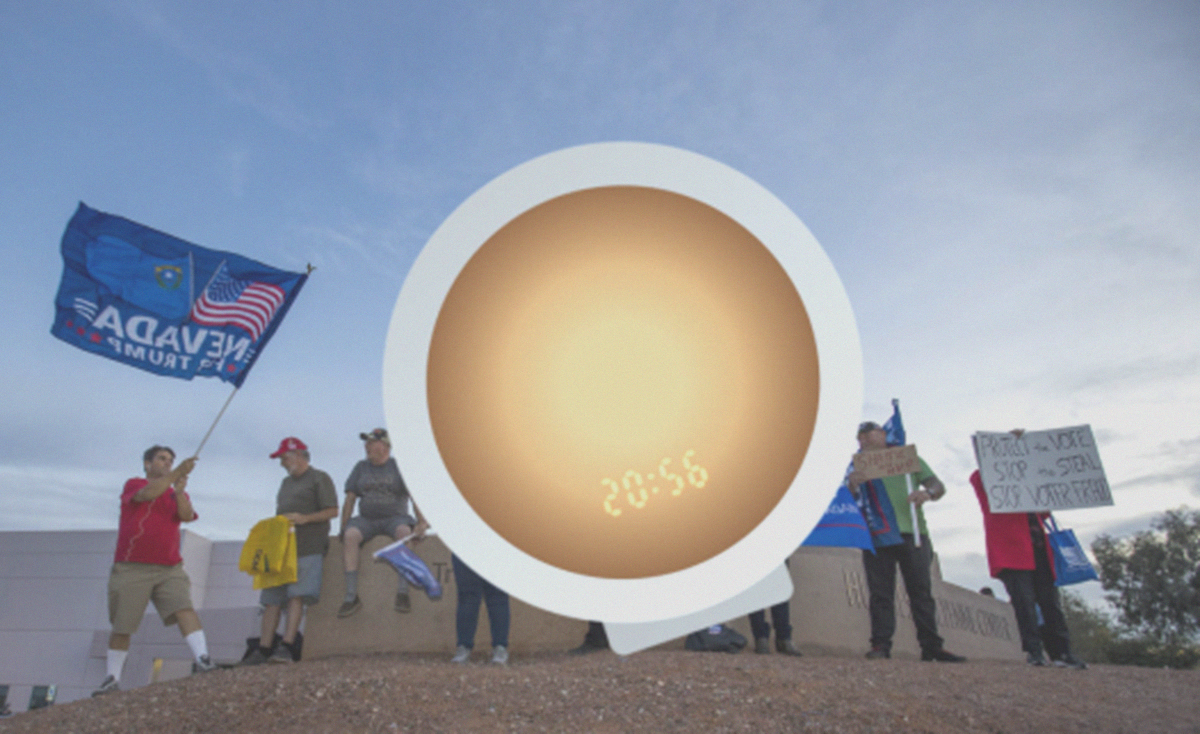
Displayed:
20.56
